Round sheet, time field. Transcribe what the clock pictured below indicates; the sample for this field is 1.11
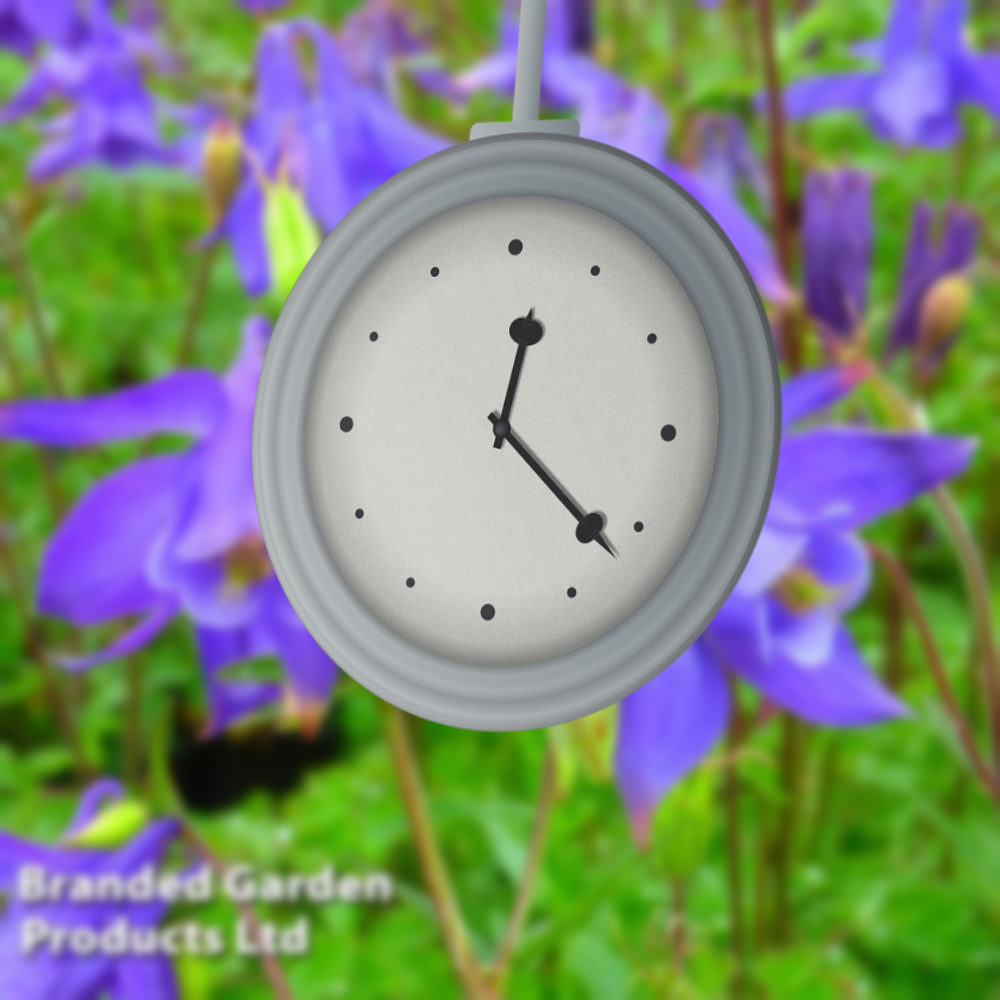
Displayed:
12.22
